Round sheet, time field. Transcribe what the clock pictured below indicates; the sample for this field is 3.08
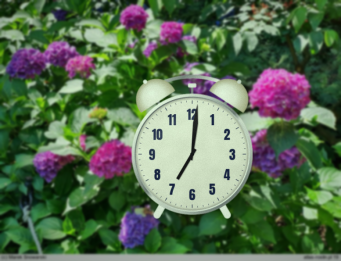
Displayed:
7.01
